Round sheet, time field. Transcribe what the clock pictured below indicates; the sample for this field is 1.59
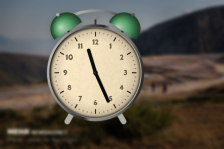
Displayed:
11.26
